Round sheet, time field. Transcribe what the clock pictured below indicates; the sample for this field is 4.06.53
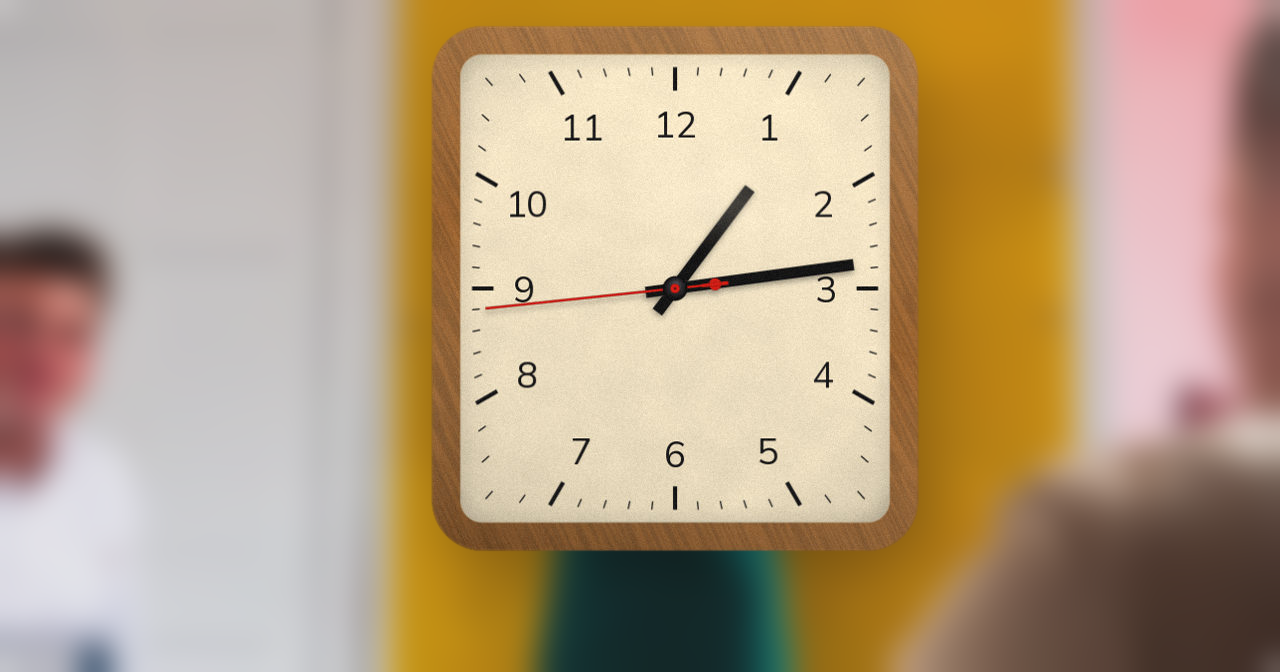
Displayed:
1.13.44
